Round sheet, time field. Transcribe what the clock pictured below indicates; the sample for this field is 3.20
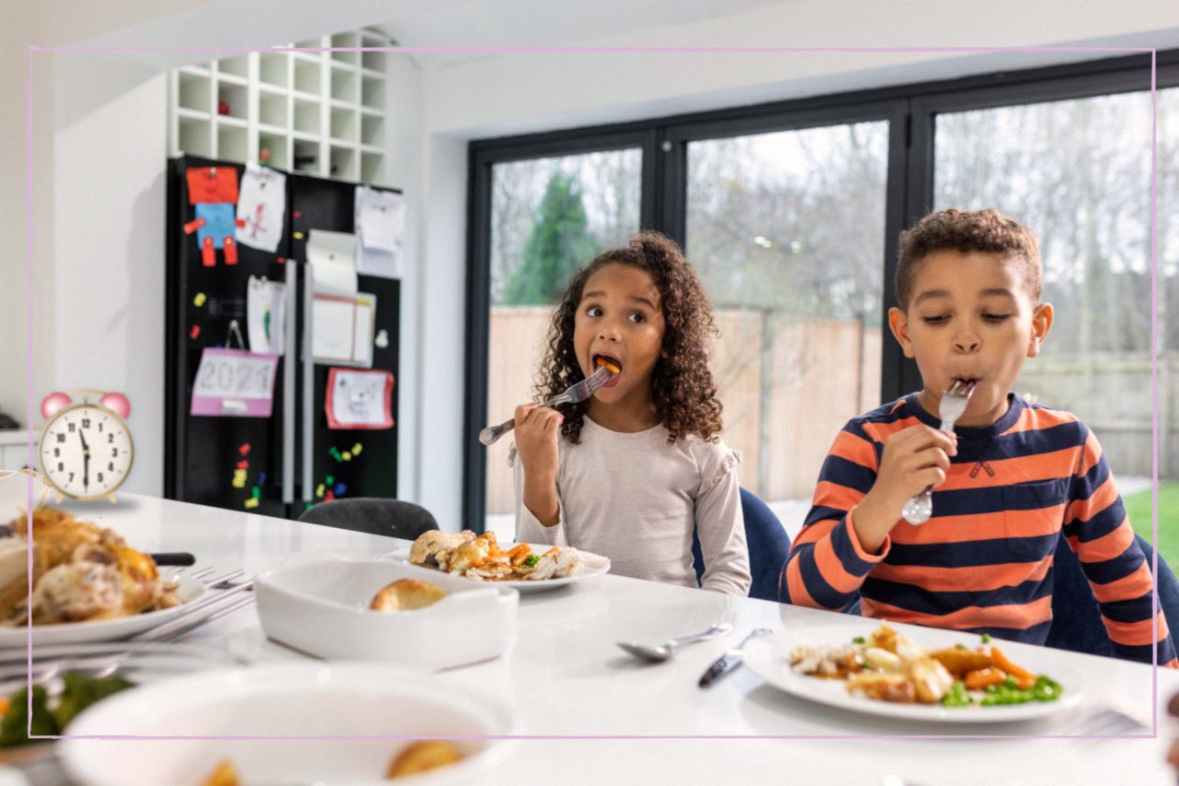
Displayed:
11.30
